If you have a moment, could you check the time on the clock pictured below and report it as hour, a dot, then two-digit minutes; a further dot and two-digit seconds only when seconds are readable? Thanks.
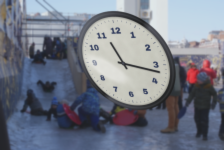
11.17
